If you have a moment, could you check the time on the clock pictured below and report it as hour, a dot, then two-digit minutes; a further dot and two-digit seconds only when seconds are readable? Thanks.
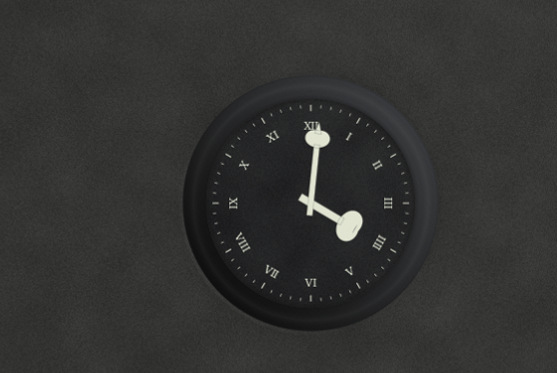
4.01
